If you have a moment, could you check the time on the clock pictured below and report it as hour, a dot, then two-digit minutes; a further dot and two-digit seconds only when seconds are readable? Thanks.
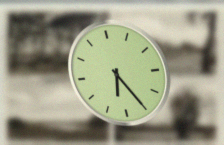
6.25
